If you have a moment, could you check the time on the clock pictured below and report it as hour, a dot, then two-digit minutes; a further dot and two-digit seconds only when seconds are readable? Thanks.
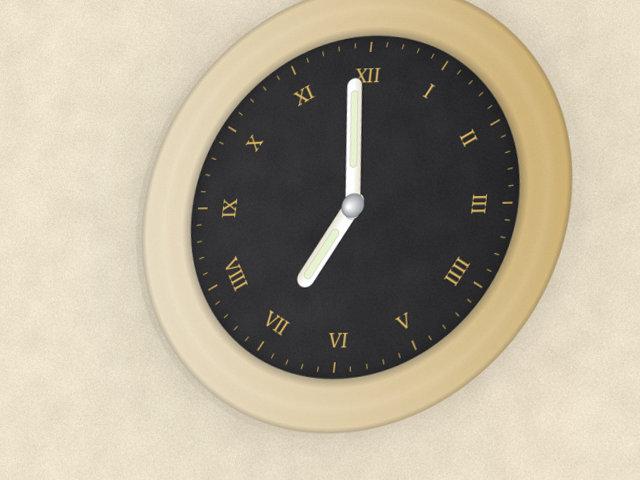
6.59
